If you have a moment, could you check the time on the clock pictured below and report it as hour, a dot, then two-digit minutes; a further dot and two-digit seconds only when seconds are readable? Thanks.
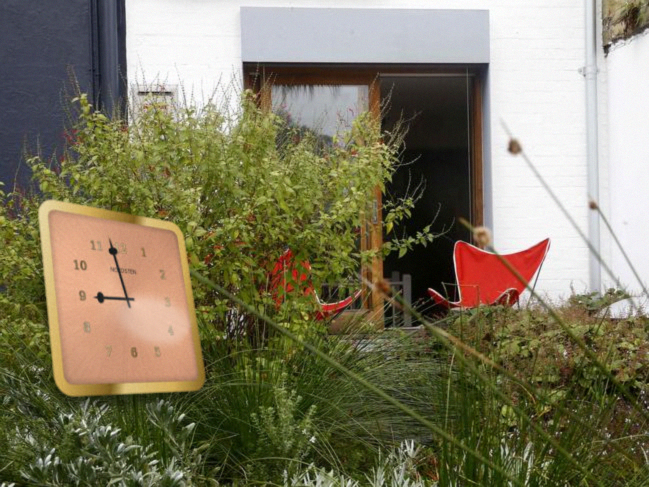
8.58
